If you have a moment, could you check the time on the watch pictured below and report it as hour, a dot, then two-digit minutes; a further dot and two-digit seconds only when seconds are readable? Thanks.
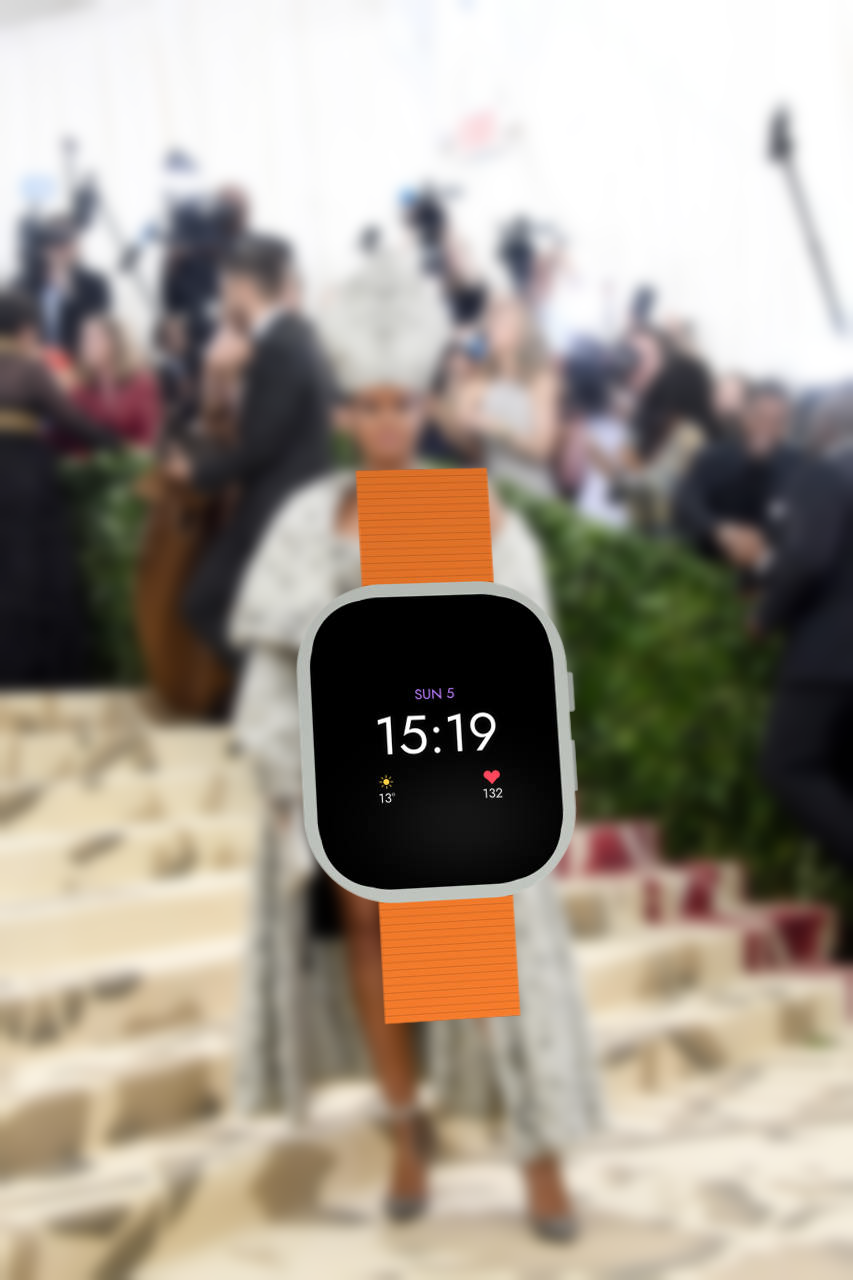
15.19
